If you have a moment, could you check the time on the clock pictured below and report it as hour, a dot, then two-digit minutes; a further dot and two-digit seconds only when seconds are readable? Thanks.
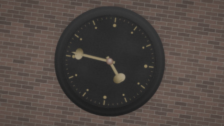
4.46
